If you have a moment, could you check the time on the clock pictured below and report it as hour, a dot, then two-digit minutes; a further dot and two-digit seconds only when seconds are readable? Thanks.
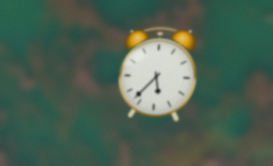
5.37
